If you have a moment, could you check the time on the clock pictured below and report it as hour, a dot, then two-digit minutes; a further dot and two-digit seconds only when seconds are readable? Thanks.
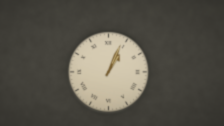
1.04
